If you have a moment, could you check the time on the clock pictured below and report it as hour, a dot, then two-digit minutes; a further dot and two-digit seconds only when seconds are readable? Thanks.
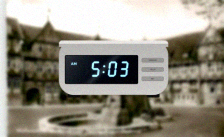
5.03
